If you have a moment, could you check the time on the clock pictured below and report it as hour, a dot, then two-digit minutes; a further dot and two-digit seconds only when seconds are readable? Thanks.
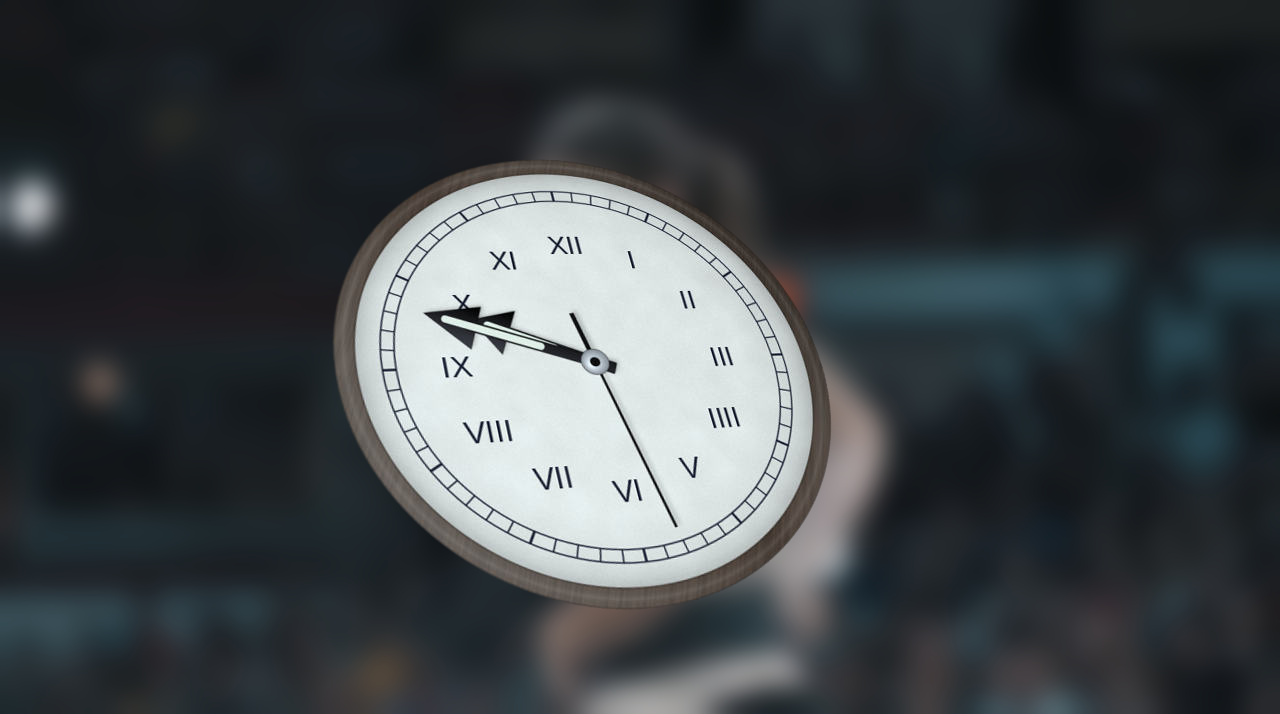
9.48.28
